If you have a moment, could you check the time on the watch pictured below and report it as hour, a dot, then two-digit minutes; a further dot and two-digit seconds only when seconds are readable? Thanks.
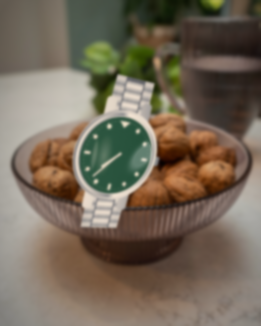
7.37
